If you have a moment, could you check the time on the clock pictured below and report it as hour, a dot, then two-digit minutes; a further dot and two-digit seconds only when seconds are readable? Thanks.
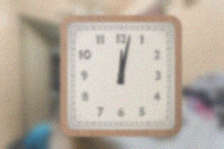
12.02
